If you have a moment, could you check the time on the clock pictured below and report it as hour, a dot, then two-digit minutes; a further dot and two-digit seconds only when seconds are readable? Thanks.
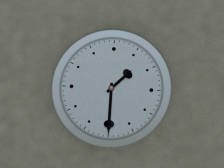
1.30
